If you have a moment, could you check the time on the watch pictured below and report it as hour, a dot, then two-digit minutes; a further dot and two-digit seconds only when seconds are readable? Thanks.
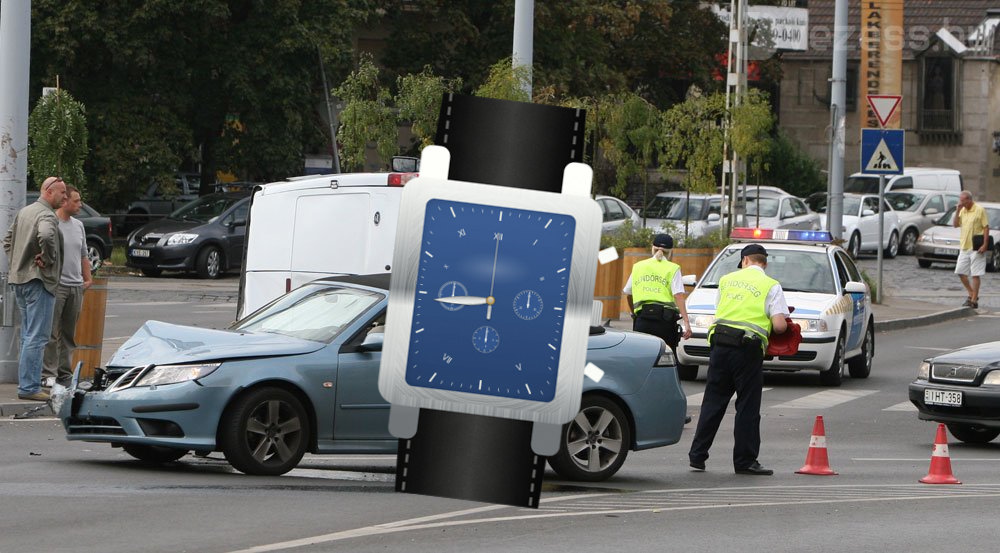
8.44
